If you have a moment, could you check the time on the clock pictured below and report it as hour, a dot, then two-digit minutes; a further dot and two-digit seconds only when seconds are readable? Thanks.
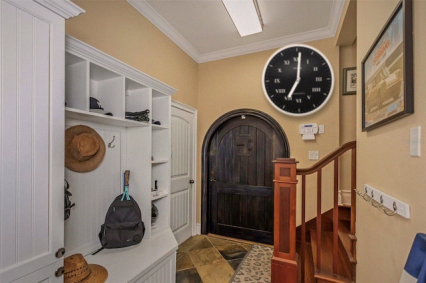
7.01
